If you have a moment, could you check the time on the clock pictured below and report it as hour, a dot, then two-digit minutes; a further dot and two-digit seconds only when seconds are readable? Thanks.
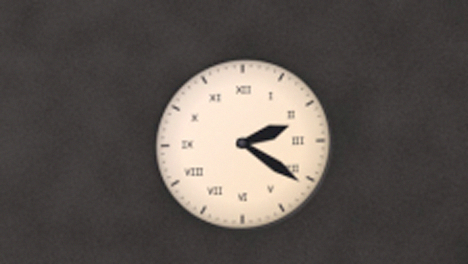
2.21
